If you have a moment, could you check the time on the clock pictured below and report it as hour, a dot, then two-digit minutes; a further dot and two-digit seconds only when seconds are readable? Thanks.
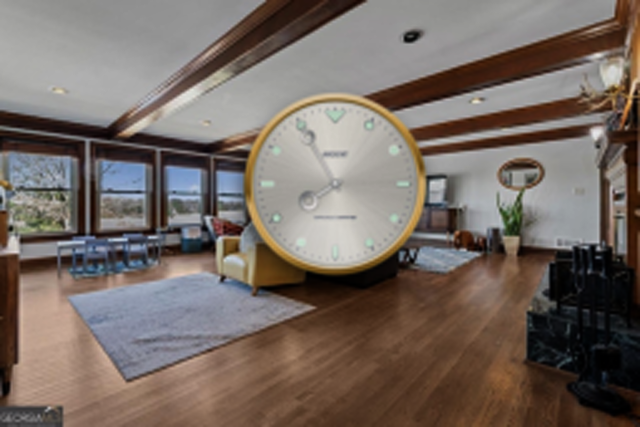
7.55
